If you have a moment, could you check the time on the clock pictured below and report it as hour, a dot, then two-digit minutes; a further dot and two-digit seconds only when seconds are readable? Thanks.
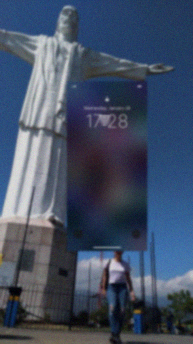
17.28
